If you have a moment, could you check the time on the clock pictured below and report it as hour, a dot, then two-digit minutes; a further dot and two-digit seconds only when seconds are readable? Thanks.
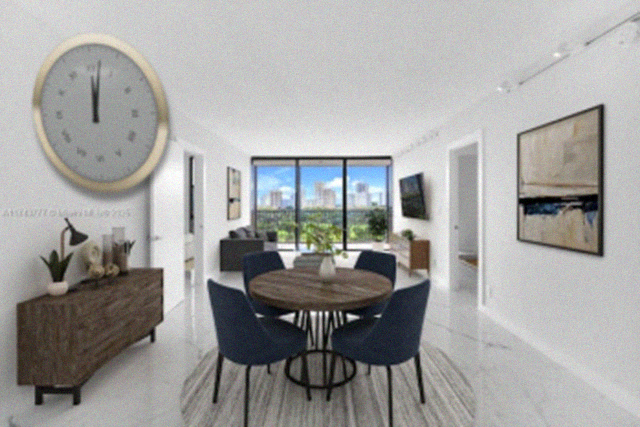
12.02
